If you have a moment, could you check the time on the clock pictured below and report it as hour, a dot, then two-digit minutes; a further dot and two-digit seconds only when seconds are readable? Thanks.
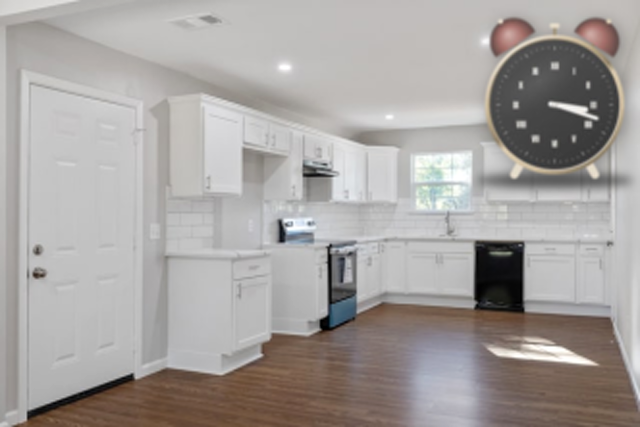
3.18
